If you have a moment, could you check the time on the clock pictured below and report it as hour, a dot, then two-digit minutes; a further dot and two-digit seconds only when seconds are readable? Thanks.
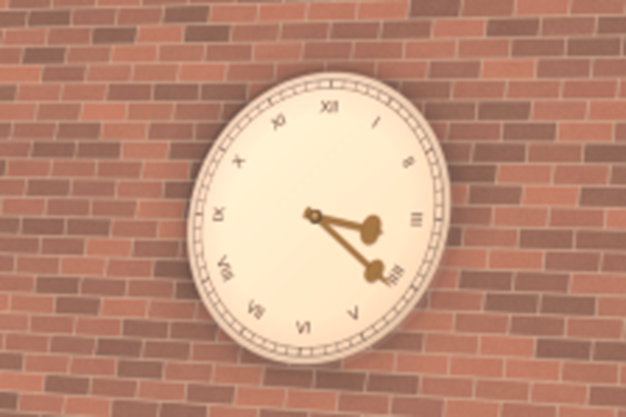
3.21
